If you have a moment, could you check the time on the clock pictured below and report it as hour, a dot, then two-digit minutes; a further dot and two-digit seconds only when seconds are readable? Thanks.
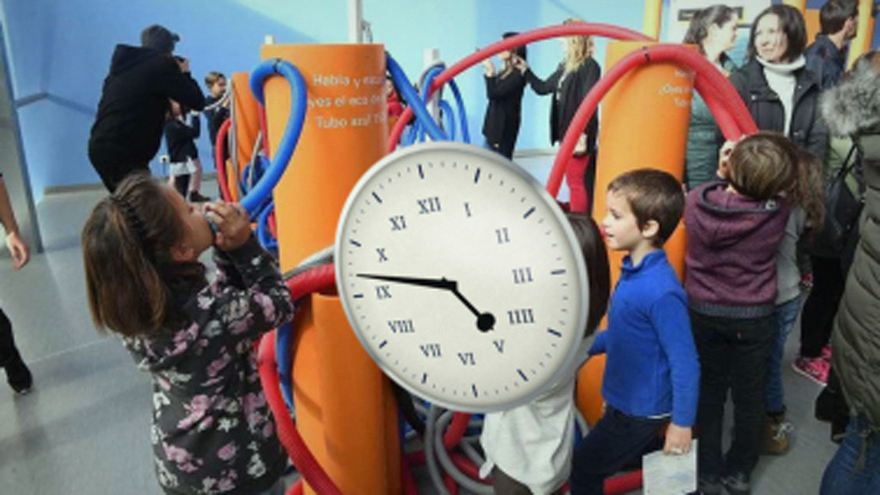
4.47
